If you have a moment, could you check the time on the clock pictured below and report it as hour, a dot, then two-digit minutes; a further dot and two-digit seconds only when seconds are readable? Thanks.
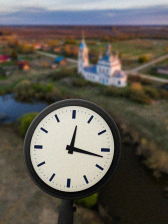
12.17
